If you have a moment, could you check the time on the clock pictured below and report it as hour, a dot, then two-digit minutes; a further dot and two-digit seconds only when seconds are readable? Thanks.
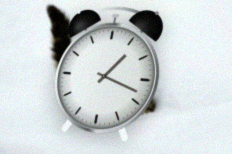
1.18
